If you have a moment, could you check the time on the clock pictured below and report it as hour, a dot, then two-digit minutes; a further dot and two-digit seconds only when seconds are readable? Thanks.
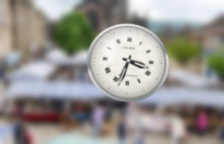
3.33
